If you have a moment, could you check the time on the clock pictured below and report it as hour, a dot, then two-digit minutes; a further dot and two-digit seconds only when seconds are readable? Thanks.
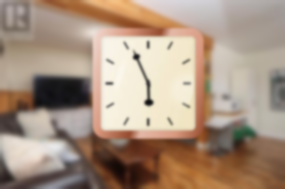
5.56
